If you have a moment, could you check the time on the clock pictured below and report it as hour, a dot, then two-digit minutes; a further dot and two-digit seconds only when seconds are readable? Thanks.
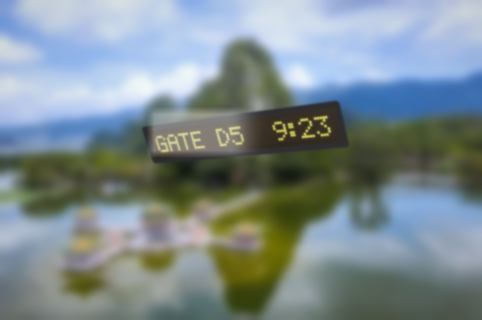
9.23
